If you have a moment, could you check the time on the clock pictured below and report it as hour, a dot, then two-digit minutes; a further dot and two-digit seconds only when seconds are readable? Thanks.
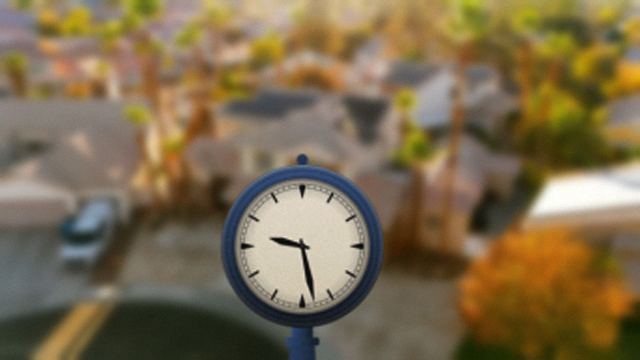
9.28
